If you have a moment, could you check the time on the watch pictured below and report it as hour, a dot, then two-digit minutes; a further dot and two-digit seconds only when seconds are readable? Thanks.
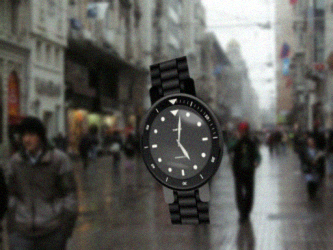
5.02
